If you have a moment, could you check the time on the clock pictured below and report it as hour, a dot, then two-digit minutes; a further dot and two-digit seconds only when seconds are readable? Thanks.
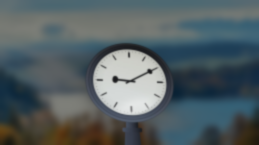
9.10
